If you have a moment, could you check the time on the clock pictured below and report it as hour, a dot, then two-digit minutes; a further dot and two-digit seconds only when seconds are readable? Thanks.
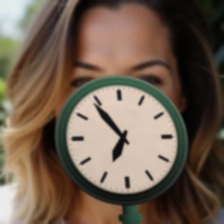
6.54
